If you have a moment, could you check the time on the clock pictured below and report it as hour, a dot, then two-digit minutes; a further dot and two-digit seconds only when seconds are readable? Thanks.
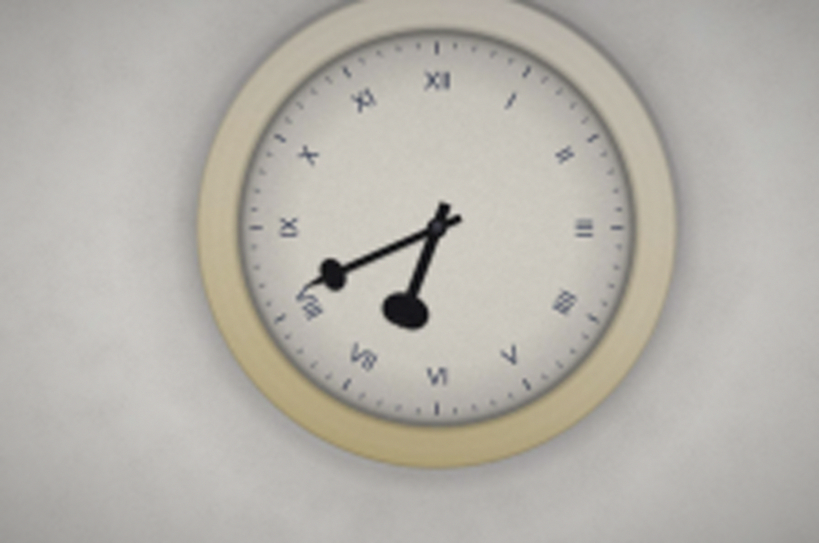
6.41
